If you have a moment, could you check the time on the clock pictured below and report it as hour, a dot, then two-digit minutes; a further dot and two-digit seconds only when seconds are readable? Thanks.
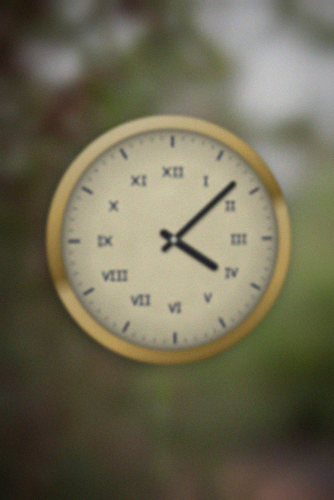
4.08
